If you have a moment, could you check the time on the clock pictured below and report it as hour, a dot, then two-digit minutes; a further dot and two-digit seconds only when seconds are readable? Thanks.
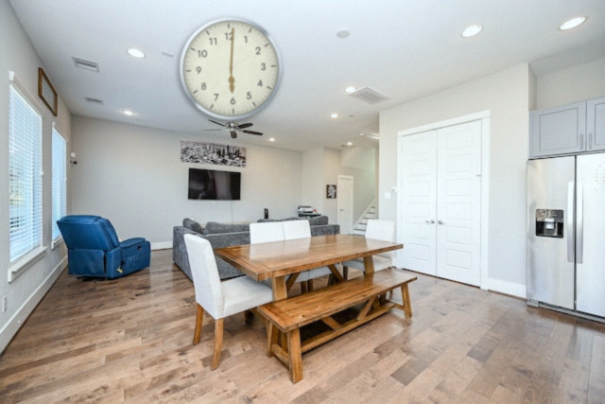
6.01
